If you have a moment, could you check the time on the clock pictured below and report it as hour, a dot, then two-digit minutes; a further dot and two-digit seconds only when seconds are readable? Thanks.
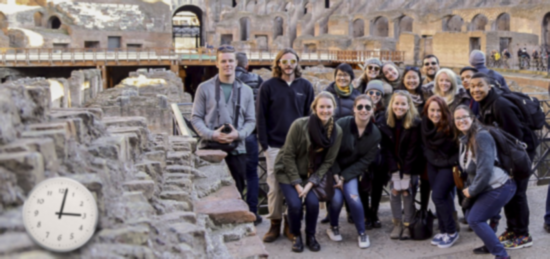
3.02
